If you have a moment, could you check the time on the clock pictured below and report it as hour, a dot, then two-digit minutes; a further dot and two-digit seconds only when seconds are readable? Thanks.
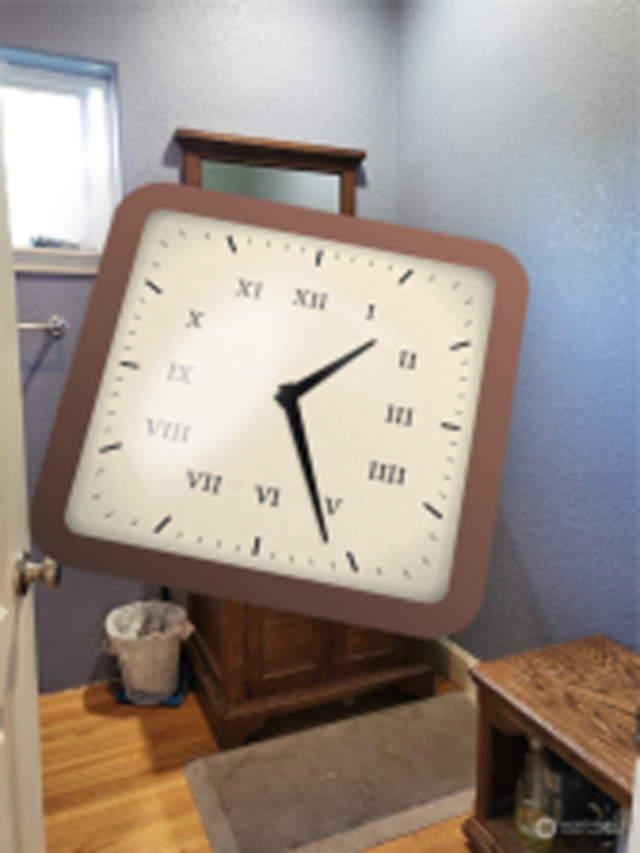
1.26
